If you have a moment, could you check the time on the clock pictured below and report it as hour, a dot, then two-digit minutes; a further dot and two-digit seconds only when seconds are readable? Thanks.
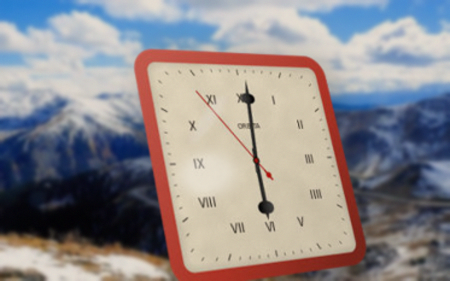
6.00.54
